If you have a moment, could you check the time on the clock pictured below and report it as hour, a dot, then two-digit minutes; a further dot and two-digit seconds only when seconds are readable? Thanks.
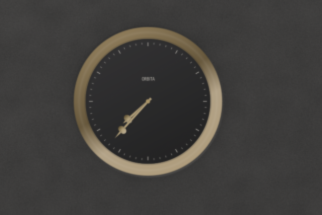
7.37
